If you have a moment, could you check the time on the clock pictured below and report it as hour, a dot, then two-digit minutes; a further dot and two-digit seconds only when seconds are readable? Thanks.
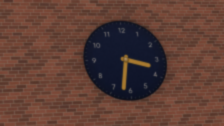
3.32
